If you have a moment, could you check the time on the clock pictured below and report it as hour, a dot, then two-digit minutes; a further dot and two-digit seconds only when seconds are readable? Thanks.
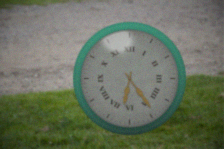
6.24
